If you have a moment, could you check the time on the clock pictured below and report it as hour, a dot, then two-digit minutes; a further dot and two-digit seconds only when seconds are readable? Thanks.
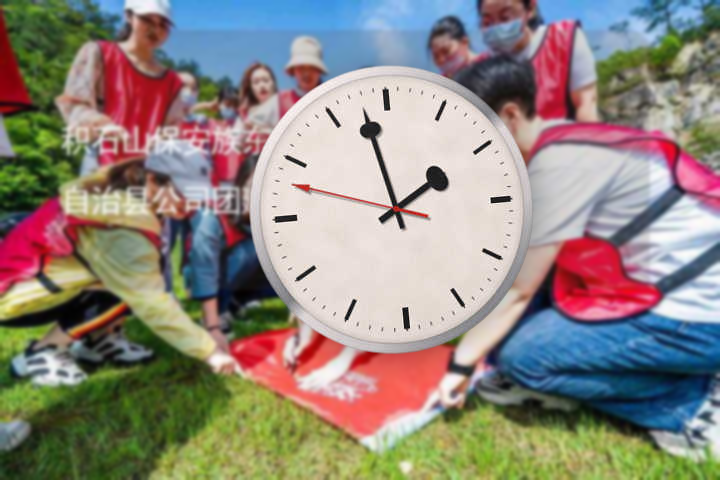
1.57.48
